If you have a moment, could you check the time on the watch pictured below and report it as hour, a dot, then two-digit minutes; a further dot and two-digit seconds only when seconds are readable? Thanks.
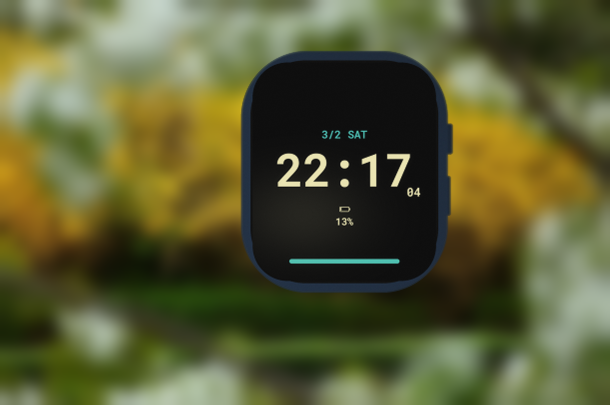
22.17.04
